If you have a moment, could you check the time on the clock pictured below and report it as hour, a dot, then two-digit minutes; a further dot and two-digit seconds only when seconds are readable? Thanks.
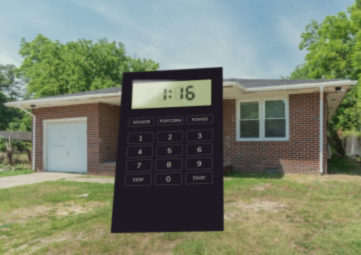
1.16
